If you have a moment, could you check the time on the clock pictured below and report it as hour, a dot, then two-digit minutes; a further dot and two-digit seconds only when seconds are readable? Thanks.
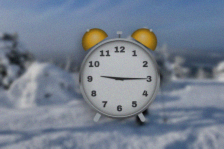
9.15
